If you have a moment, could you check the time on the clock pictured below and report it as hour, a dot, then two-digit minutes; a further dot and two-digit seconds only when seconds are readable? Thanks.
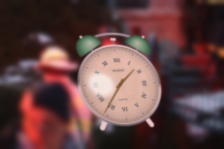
1.36
